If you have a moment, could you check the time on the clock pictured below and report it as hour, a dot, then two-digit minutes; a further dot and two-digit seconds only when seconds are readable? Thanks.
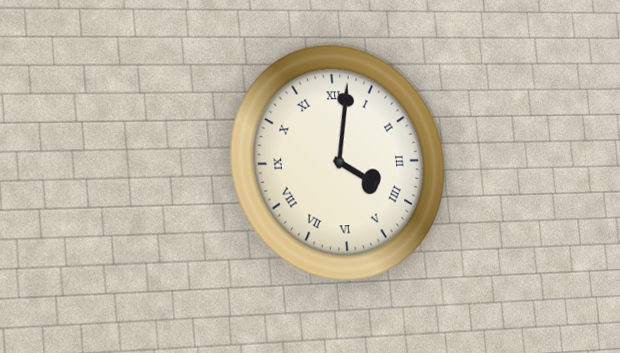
4.02
